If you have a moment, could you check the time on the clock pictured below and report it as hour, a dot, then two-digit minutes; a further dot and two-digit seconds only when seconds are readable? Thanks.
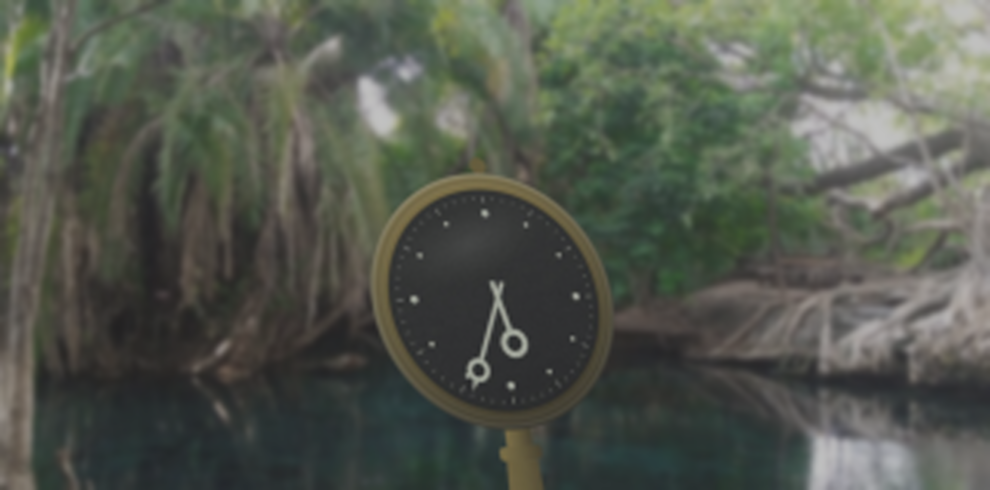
5.34
